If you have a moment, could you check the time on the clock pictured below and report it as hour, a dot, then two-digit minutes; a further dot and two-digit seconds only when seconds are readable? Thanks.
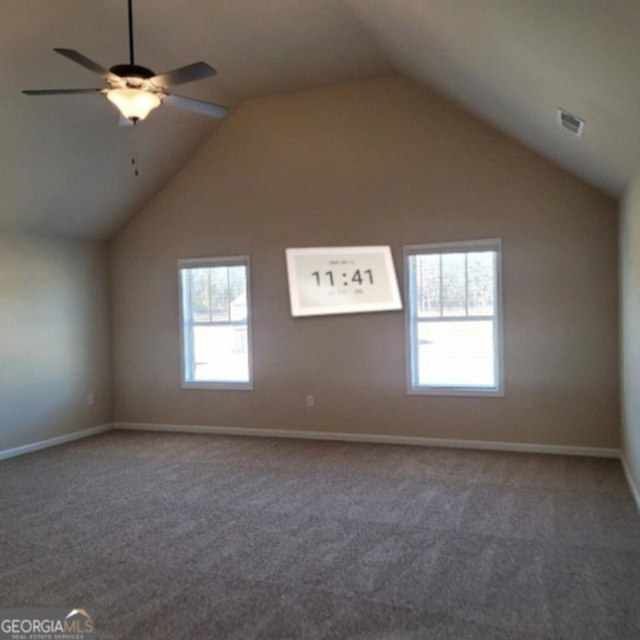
11.41
